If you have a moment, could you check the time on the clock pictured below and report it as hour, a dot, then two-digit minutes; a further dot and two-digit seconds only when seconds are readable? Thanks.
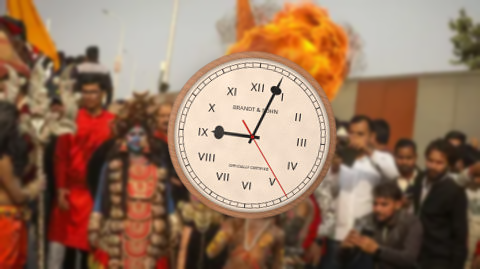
9.03.24
